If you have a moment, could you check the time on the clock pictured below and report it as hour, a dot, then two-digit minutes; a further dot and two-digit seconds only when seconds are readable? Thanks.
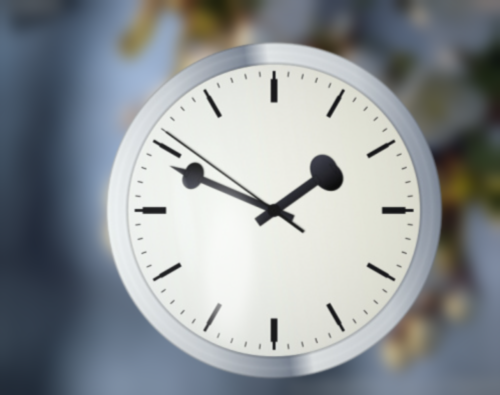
1.48.51
